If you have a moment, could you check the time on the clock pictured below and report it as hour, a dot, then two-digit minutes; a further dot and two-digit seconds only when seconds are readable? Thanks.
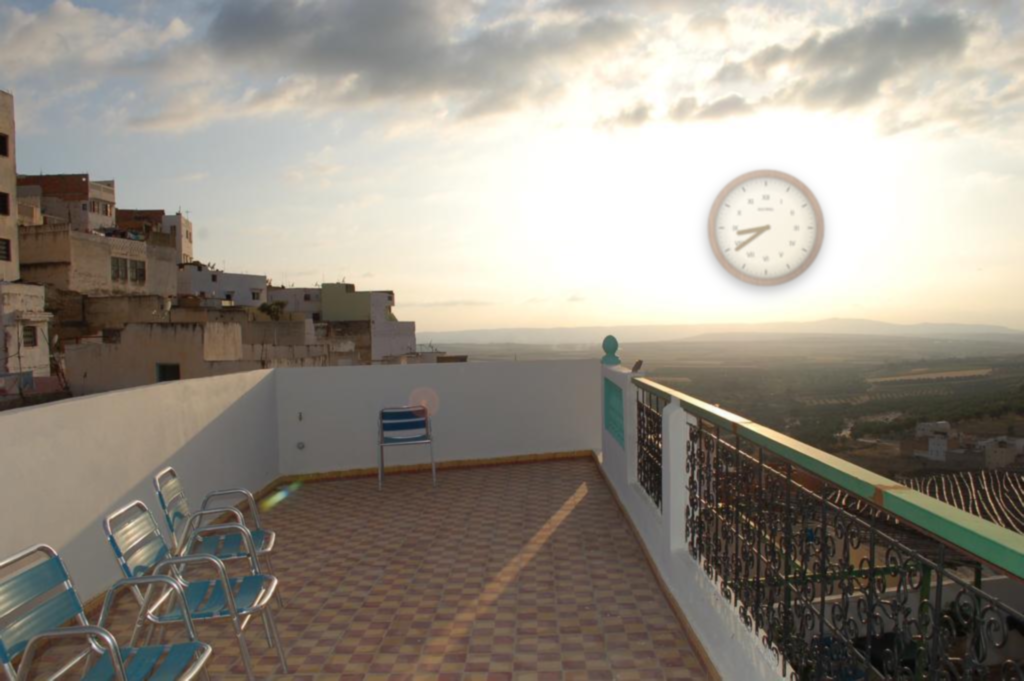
8.39
